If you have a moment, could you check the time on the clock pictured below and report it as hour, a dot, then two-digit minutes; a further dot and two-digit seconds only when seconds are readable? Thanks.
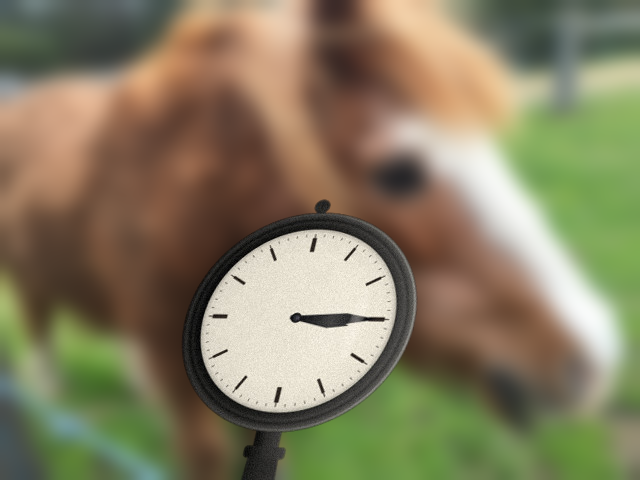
3.15
